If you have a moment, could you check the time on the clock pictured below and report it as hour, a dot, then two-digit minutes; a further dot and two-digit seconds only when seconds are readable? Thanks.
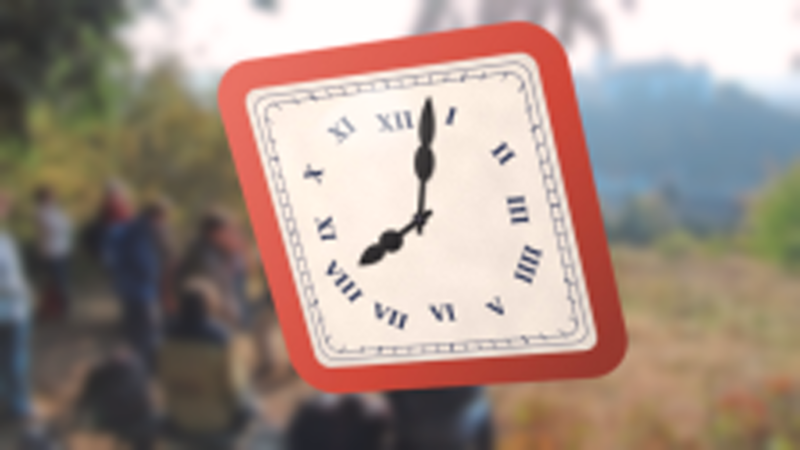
8.03
